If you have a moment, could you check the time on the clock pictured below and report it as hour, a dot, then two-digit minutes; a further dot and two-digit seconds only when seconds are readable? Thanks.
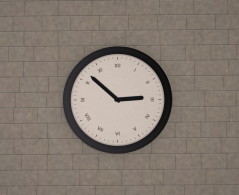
2.52
